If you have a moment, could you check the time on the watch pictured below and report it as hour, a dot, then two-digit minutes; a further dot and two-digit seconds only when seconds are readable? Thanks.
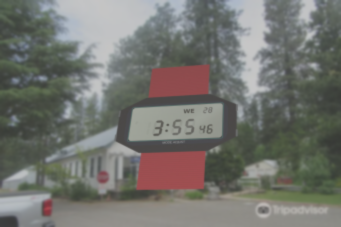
3.55.46
